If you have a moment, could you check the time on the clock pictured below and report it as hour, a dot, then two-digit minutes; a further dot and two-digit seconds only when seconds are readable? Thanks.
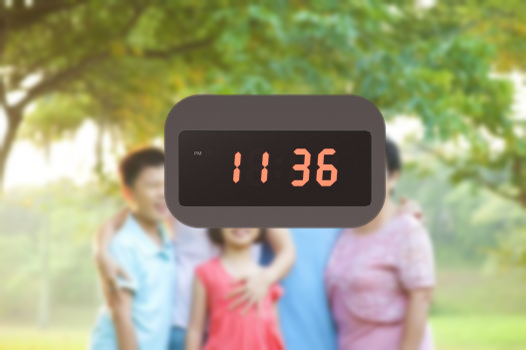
11.36
